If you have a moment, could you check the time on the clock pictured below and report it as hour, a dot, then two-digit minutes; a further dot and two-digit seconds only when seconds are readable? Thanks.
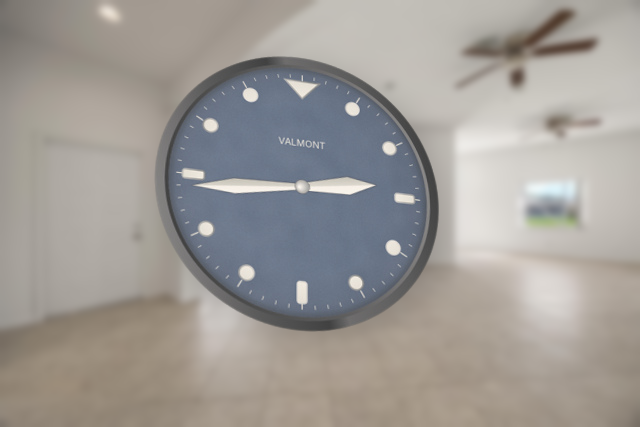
2.44
